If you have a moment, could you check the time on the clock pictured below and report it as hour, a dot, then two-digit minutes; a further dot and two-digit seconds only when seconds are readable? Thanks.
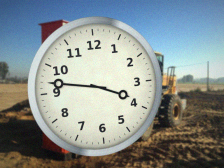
3.47
